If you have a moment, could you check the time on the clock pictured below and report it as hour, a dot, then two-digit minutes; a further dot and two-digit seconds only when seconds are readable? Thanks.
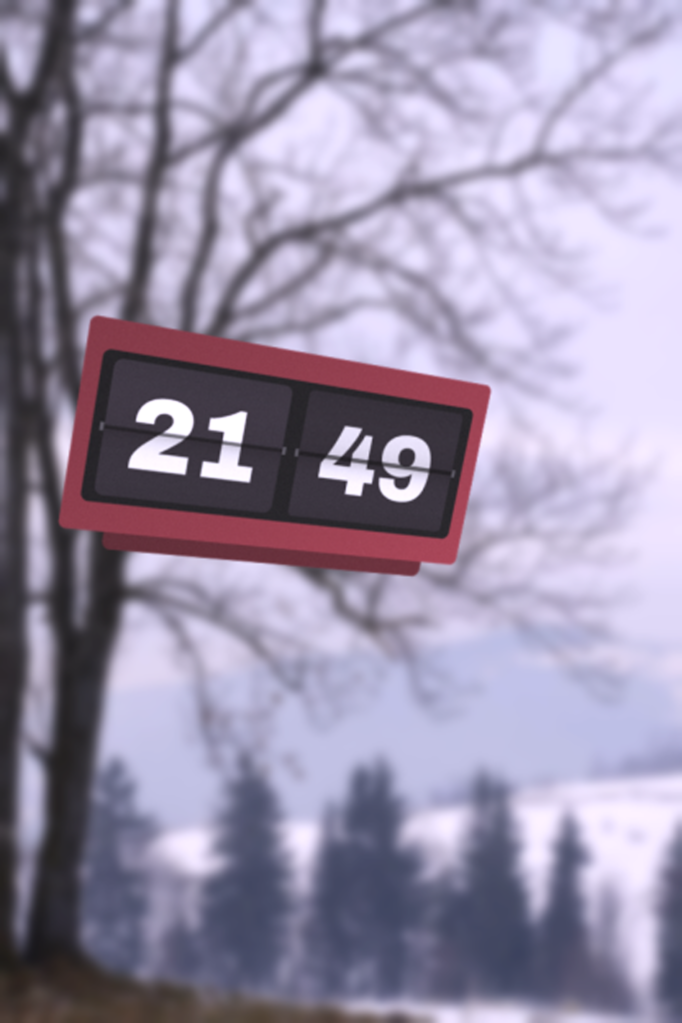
21.49
